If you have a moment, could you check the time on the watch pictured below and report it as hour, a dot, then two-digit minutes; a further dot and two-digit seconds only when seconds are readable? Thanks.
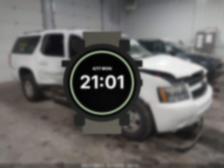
21.01
